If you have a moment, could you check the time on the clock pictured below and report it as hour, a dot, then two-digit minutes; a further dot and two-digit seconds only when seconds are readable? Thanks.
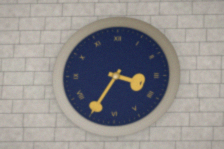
3.35
